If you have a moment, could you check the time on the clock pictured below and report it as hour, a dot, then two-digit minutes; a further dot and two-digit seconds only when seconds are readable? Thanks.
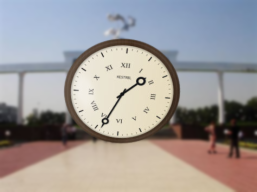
1.34
